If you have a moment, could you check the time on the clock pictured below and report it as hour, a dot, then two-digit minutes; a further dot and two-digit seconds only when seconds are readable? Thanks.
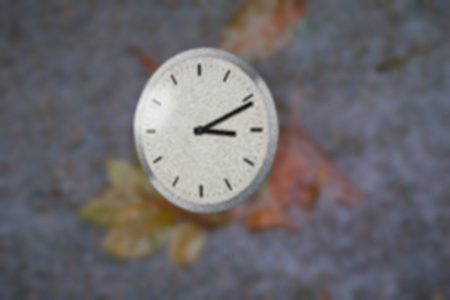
3.11
